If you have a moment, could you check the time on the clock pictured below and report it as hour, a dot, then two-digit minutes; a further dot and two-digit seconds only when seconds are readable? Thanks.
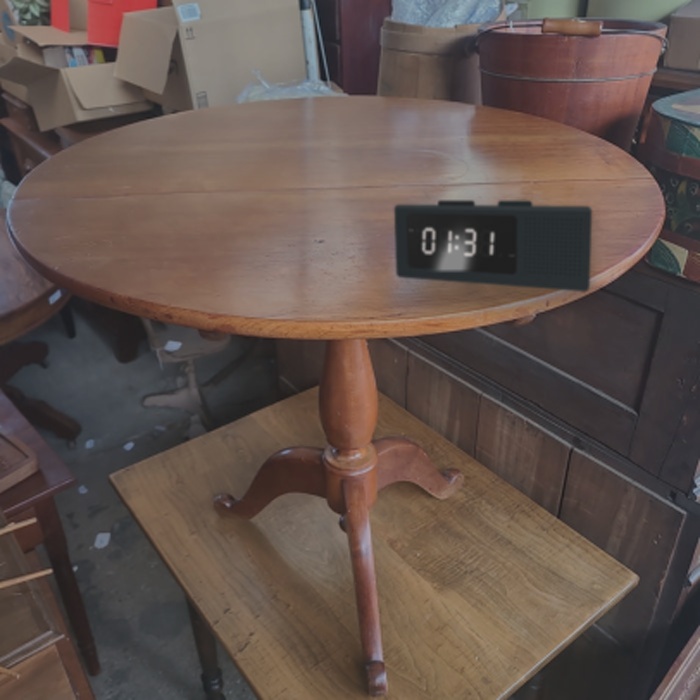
1.31
